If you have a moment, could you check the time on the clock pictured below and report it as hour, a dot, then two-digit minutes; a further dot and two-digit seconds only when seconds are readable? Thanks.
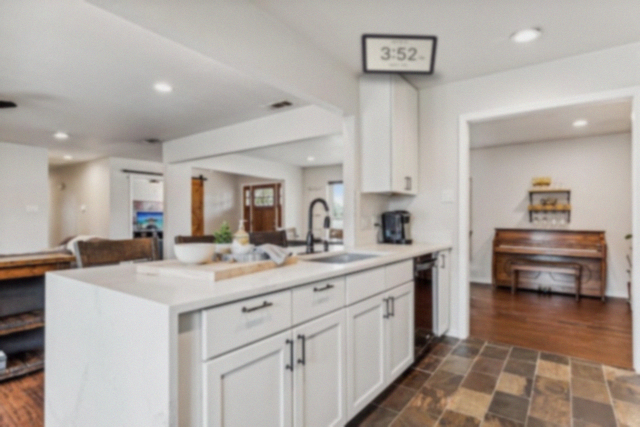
3.52
